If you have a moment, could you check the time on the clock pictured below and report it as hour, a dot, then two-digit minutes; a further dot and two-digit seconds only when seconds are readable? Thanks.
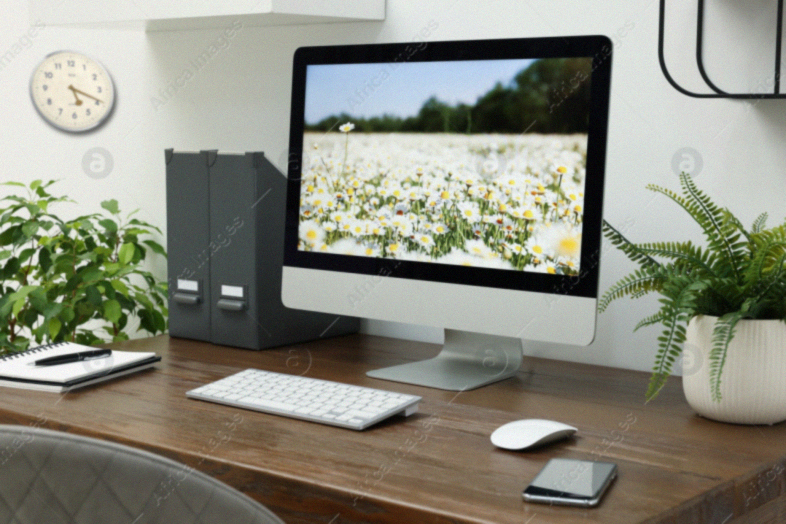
5.19
